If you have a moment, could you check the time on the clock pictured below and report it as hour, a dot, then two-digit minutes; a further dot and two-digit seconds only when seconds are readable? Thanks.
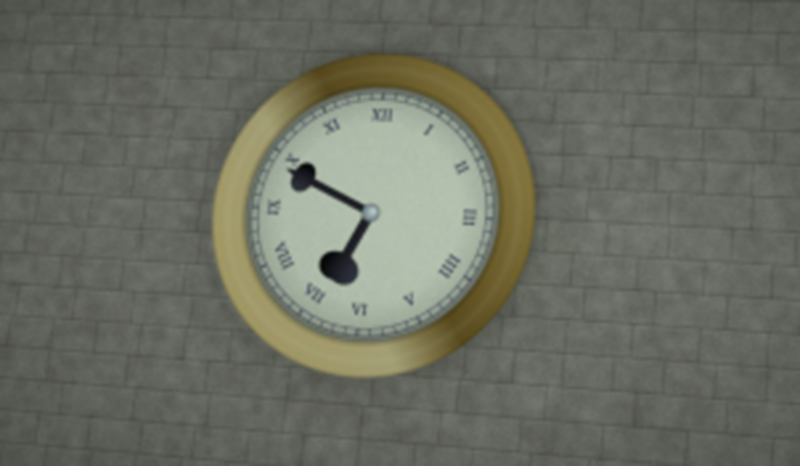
6.49
